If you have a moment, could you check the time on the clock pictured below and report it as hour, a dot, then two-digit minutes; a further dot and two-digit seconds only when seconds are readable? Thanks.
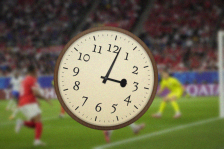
3.02
